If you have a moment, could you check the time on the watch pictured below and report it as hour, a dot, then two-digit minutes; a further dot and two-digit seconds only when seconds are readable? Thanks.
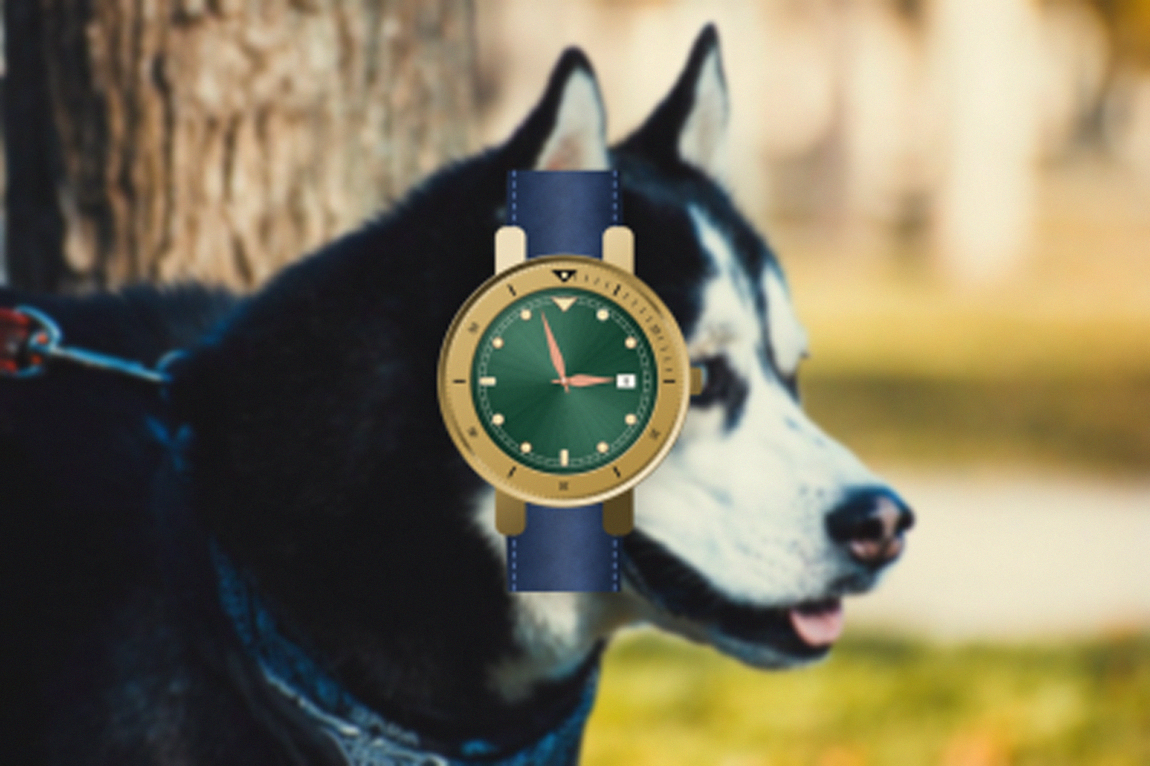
2.57
